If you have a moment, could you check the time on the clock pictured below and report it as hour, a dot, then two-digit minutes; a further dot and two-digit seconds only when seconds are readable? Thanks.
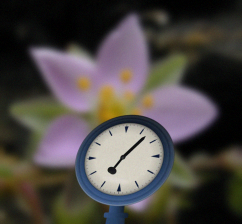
7.07
